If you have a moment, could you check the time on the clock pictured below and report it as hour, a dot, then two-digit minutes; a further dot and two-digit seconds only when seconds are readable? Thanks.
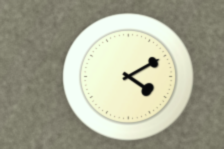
4.10
